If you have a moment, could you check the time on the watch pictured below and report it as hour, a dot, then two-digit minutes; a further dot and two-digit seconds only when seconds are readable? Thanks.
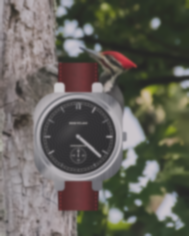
4.22
